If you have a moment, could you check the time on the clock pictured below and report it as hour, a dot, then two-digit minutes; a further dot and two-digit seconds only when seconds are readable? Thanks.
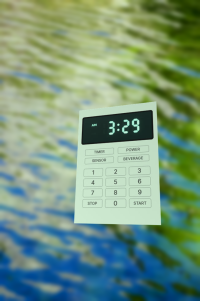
3.29
